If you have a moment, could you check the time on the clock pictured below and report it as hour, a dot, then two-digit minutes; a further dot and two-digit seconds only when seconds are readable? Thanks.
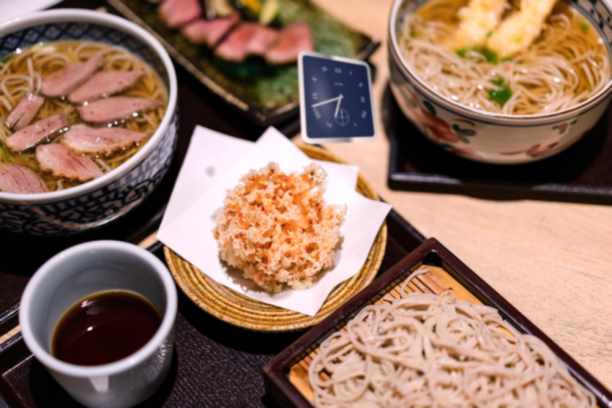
6.42
